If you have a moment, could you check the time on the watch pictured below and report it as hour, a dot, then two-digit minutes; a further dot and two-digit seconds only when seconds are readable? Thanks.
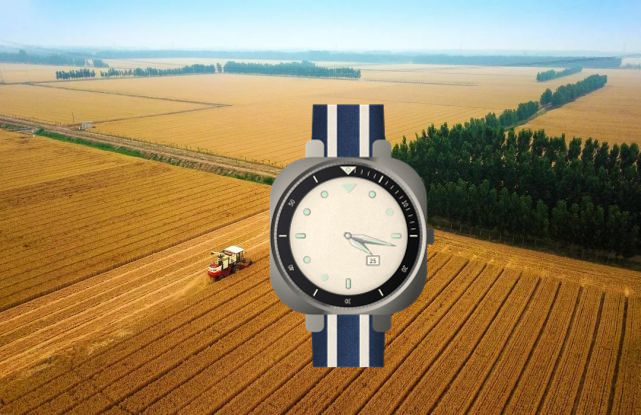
4.17
